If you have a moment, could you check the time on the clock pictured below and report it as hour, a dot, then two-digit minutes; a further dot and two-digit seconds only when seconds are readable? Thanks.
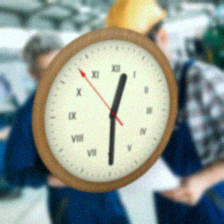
12.29.53
